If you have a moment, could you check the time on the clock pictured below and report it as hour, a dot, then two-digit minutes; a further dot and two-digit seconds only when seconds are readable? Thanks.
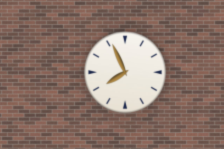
7.56
